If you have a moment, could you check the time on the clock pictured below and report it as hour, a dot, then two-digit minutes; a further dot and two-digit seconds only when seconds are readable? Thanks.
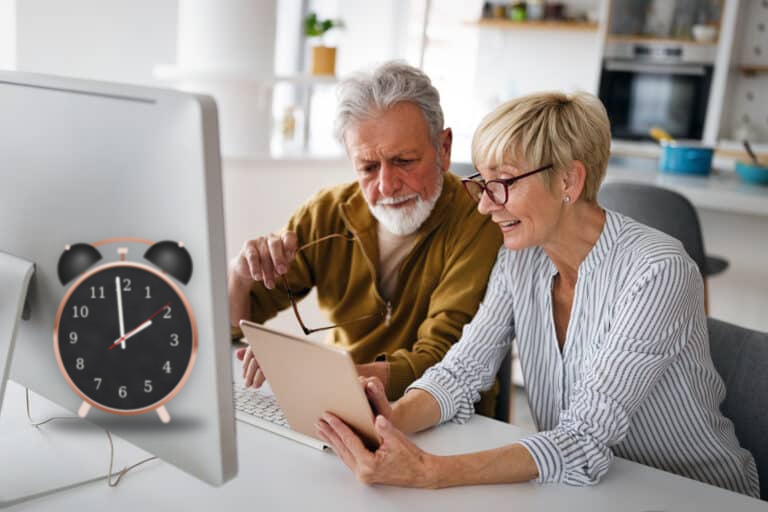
1.59.09
